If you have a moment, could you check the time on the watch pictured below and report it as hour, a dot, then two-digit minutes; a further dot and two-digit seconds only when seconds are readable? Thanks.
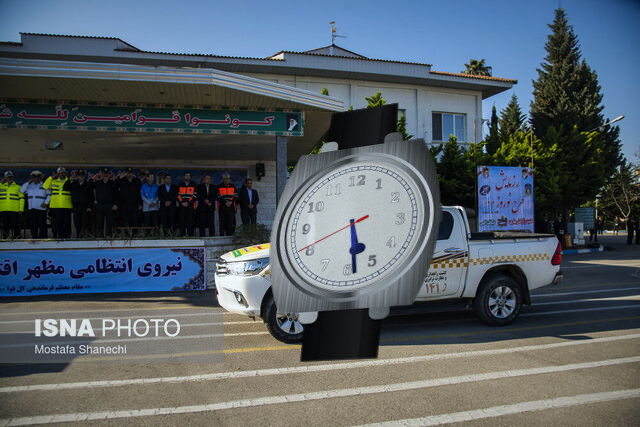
5.28.41
